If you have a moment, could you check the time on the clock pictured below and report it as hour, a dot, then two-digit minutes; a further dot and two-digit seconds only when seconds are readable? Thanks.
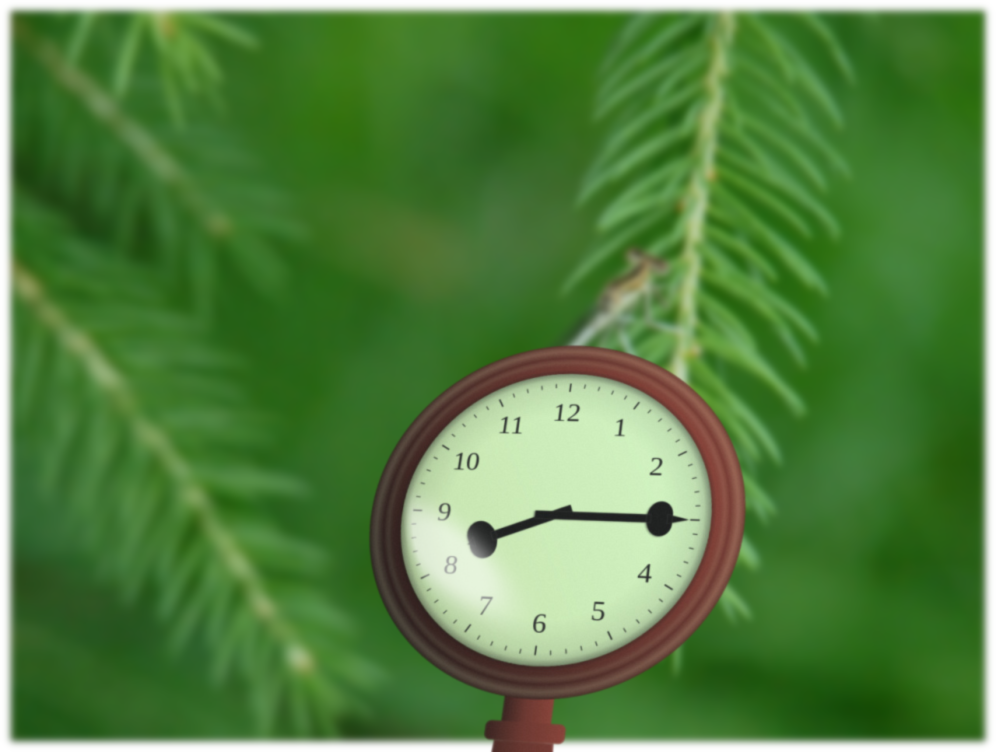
8.15
